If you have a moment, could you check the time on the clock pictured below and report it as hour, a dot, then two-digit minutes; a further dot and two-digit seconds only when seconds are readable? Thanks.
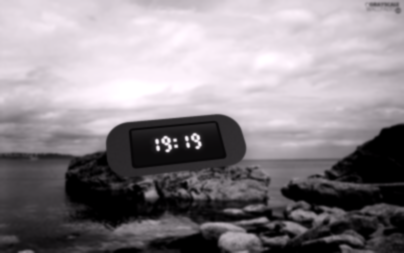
19.19
